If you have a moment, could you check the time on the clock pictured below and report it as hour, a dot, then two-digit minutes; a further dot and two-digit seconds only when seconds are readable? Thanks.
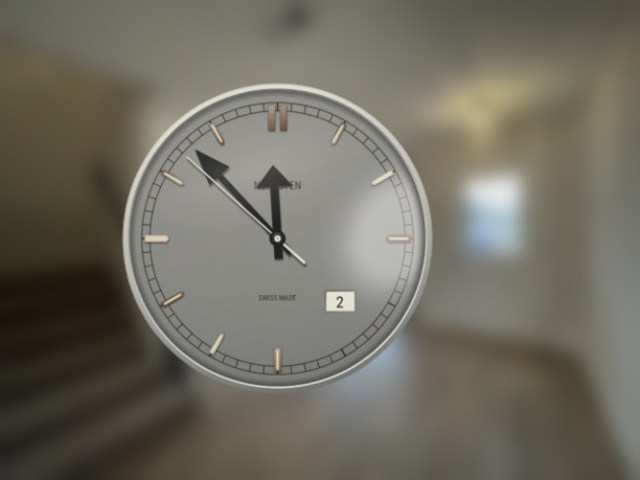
11.52.52
